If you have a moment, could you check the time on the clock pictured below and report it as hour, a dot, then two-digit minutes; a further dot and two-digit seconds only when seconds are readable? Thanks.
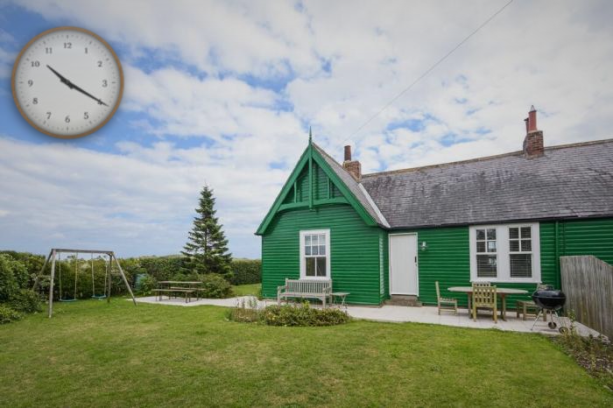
10.20
